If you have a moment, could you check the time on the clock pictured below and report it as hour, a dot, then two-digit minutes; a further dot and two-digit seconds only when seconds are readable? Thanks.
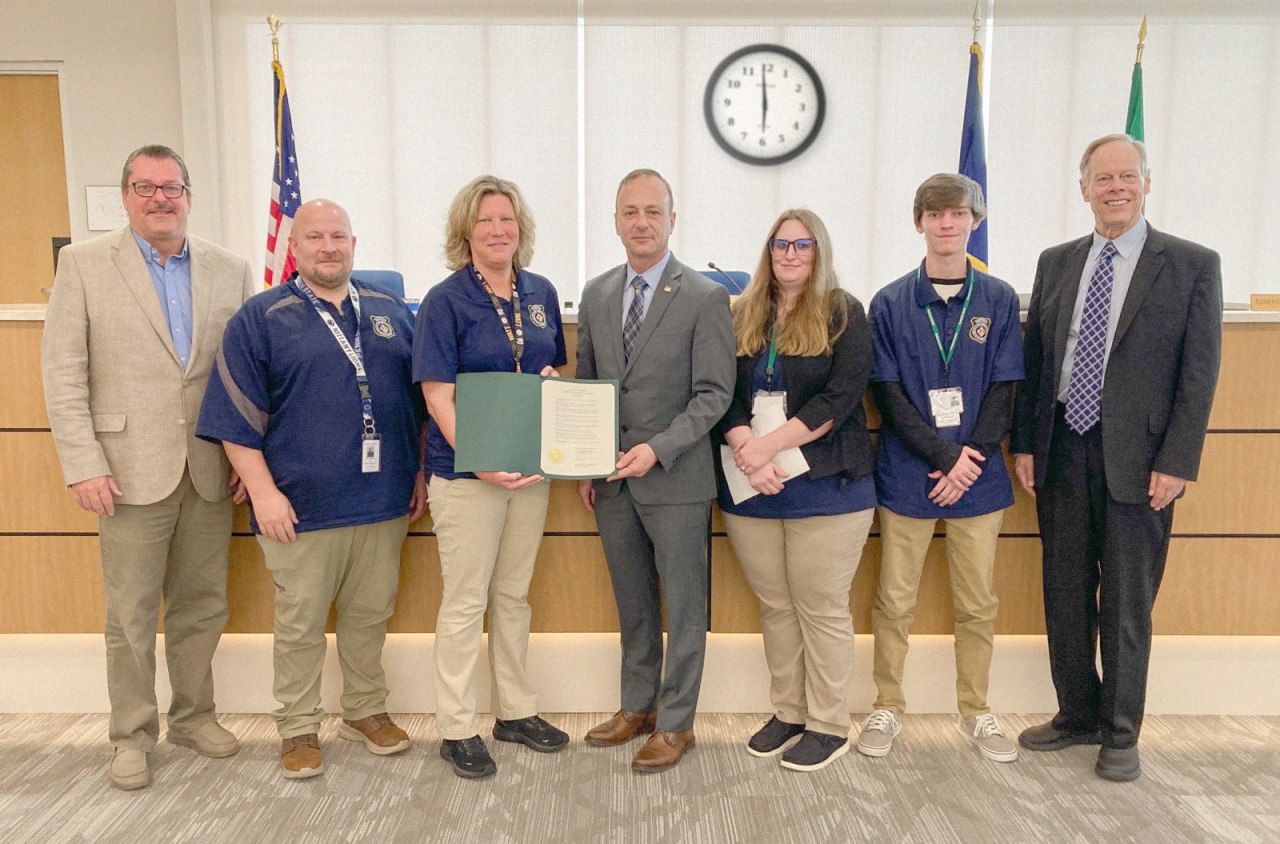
5.59
